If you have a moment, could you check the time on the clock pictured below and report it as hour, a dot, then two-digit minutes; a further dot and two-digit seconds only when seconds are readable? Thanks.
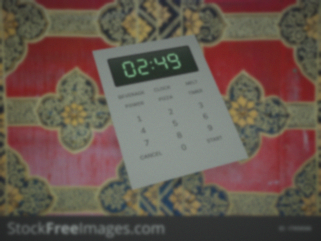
2.49
